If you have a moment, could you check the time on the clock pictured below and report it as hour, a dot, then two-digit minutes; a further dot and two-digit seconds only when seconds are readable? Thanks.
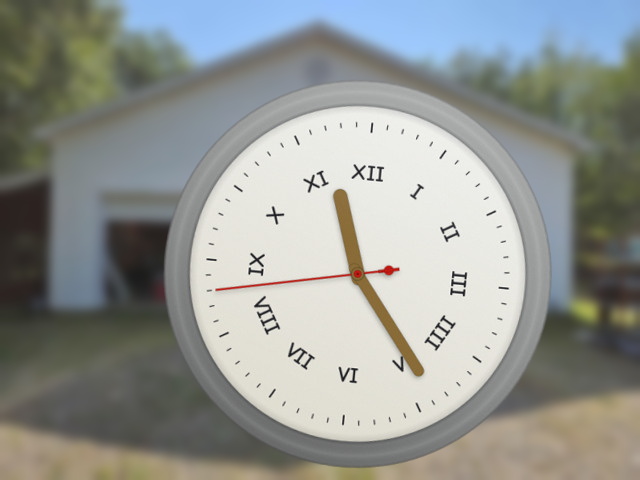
11.23.43
